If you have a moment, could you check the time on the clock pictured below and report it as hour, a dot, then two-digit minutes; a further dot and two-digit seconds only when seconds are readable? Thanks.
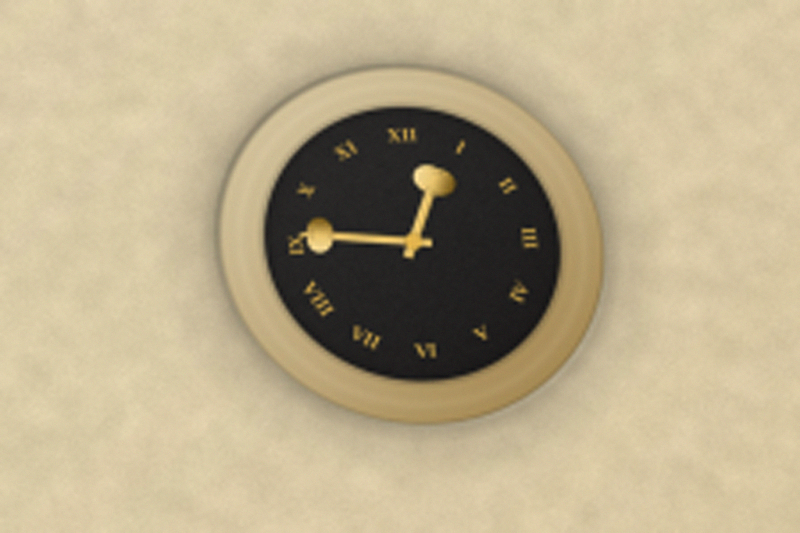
12.46
